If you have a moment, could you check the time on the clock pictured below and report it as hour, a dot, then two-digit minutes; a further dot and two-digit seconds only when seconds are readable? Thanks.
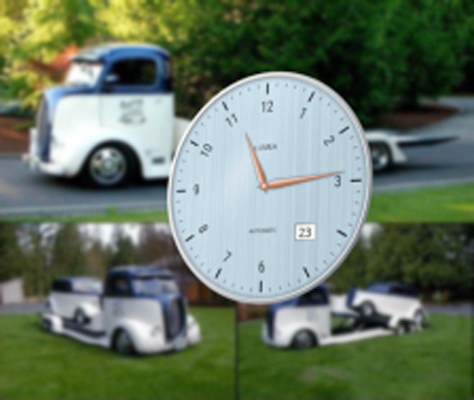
11.14
